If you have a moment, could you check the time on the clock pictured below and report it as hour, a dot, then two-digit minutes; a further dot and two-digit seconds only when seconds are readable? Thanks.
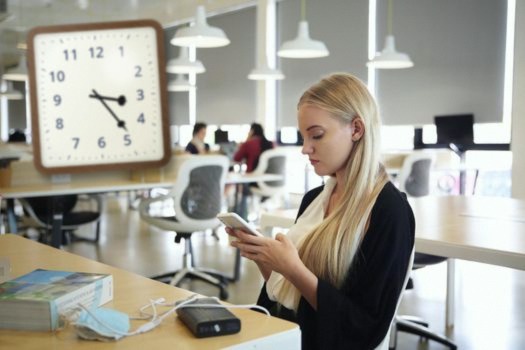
3.24
